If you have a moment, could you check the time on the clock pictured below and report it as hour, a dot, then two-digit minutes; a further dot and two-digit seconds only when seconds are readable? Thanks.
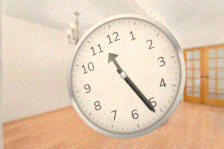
11.26
